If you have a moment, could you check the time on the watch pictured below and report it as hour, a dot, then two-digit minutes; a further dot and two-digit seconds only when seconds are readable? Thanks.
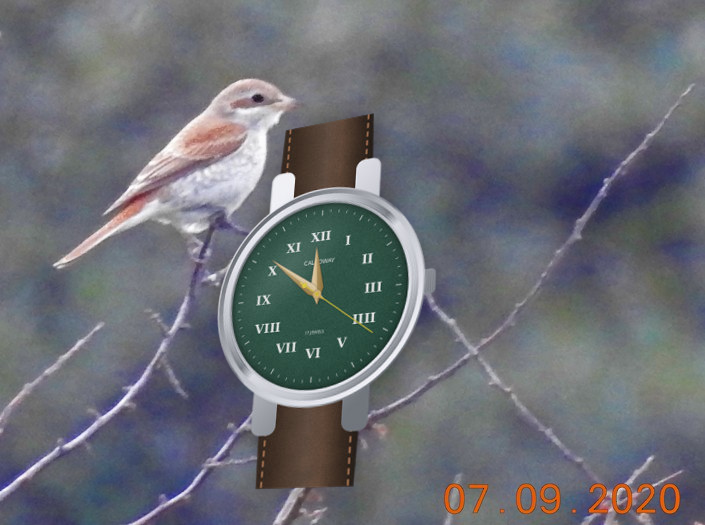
11.51.21
